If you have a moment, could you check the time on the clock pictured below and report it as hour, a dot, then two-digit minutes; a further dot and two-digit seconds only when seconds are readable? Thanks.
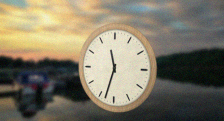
11.33
